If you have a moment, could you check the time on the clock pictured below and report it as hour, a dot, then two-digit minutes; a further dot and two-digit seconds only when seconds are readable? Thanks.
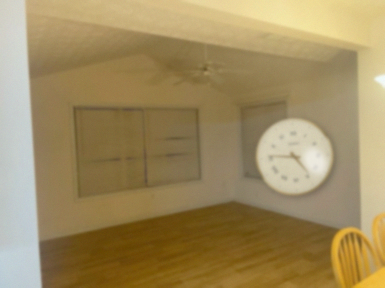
4.46
